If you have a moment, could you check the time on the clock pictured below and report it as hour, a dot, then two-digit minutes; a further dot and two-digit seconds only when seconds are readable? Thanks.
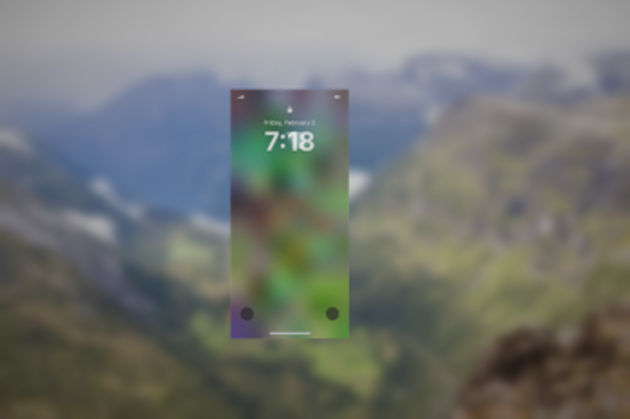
7.18
